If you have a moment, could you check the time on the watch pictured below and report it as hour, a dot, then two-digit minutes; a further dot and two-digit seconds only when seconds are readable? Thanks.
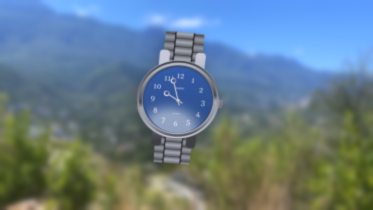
9.57
